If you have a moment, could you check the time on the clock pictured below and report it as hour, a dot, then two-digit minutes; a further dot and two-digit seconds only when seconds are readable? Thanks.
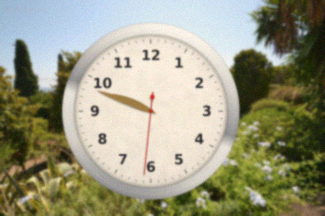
9.48.31
